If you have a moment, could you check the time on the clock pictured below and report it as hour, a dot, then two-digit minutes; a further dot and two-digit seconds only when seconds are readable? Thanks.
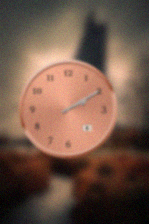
2.10
